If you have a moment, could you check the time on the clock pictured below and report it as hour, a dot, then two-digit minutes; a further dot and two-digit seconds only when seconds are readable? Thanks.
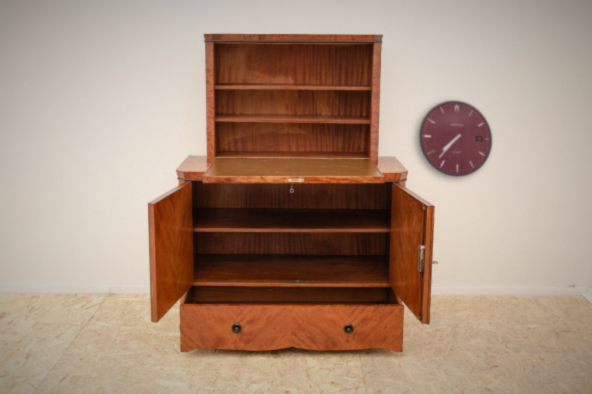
7.37
